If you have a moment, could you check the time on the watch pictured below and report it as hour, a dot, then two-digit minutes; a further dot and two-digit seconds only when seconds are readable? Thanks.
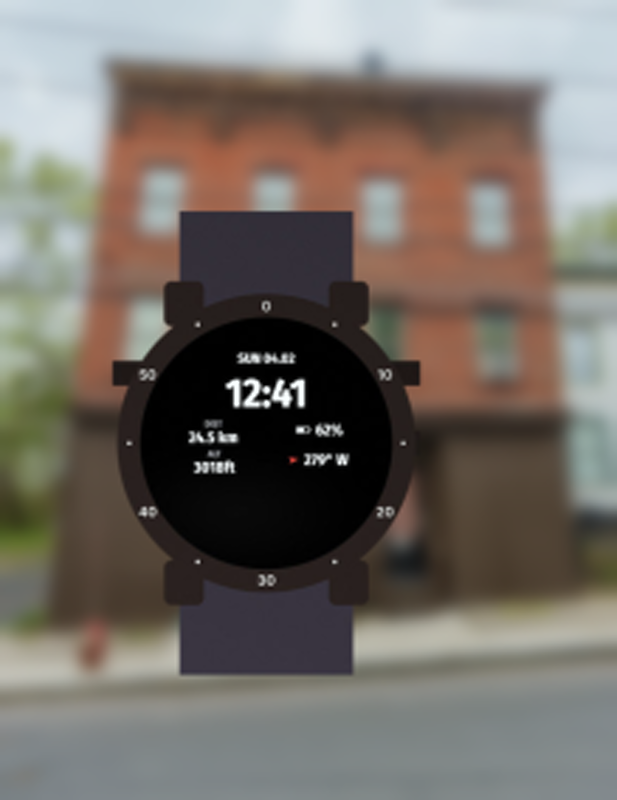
12.41
